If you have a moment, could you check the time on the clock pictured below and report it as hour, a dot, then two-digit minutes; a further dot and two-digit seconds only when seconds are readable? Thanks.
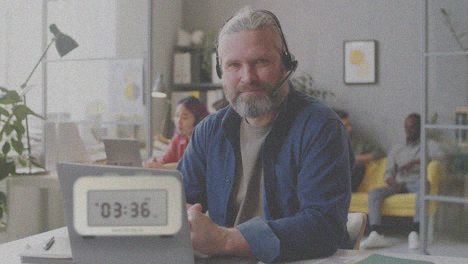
3.36
